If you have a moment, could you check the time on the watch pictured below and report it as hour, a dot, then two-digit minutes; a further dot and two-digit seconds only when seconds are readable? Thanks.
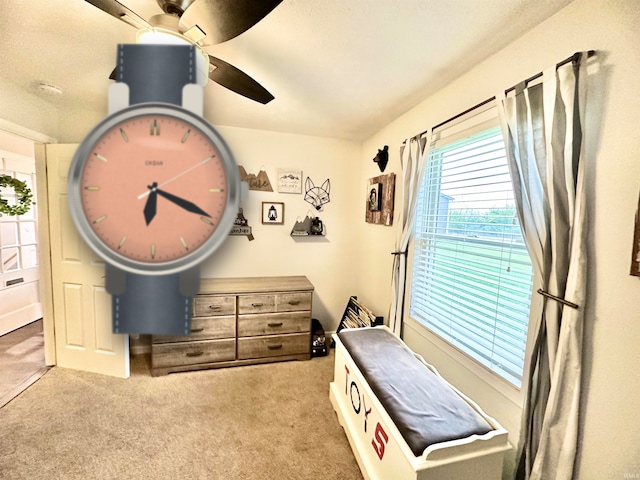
6.19.10
